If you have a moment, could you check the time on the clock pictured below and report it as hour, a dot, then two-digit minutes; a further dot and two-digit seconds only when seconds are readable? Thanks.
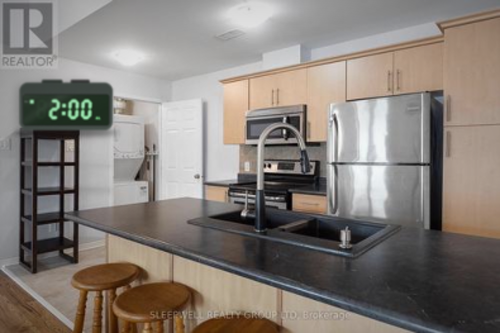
2.00
